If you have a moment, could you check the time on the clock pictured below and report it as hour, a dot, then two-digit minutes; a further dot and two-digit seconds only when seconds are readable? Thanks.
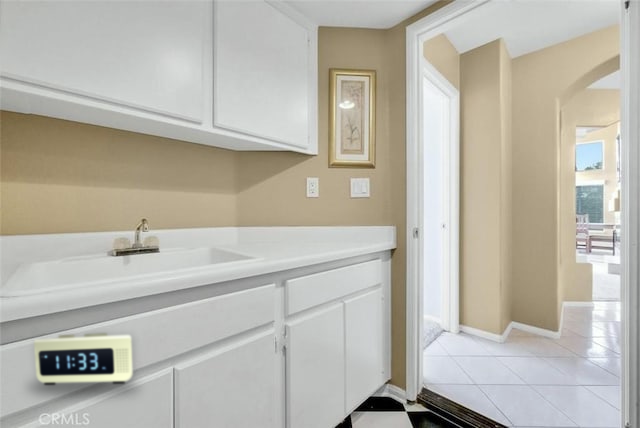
11.33
